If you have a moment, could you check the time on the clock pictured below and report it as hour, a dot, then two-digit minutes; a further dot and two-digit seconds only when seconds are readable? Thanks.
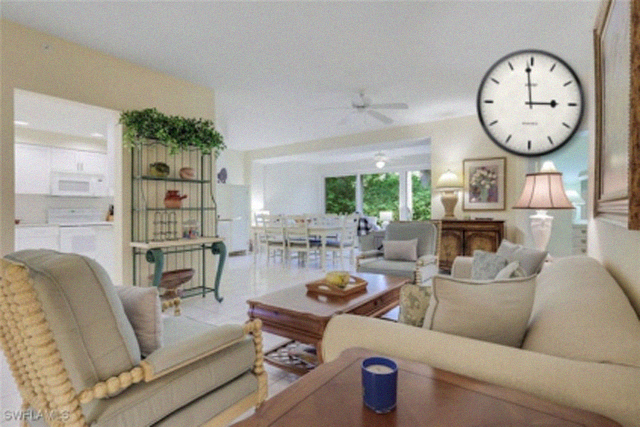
2.59
